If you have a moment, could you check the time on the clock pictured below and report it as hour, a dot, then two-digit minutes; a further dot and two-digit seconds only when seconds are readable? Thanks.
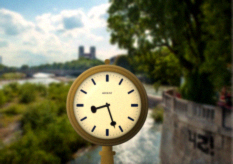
8.27
